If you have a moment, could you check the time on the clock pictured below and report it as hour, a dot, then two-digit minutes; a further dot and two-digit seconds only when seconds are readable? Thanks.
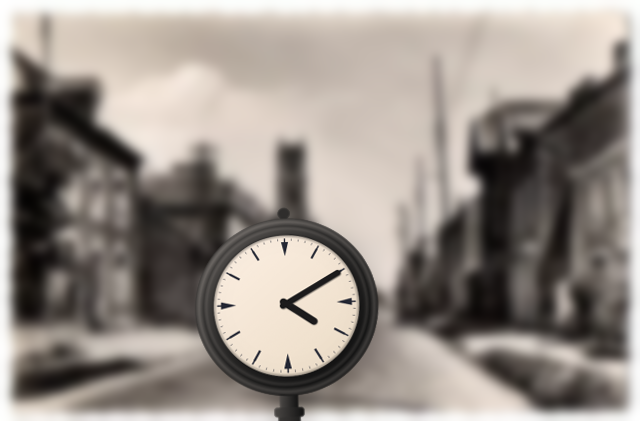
4.10
